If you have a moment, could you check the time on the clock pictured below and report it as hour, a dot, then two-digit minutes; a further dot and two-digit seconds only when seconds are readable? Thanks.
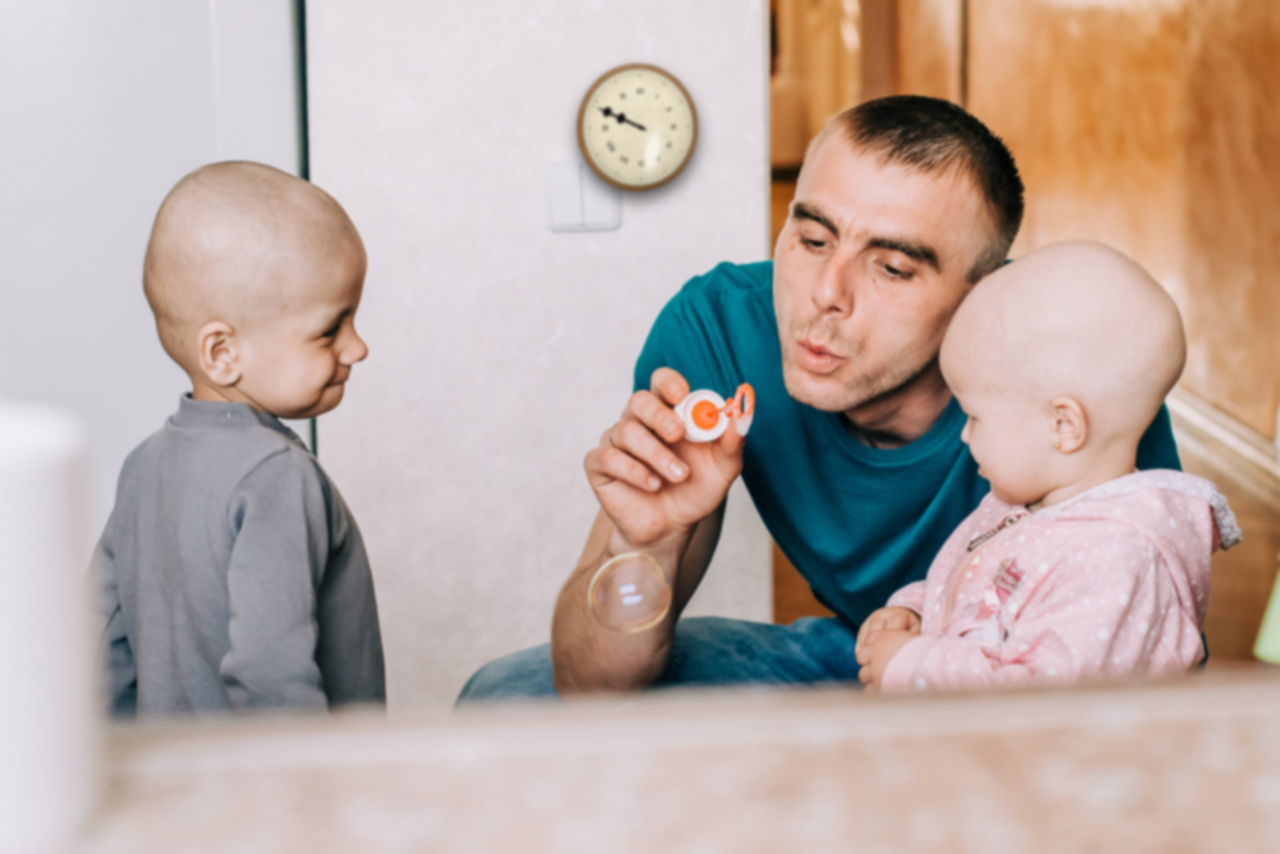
9.49
